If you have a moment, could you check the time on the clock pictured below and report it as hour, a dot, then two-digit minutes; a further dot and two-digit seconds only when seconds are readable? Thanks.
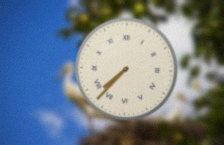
7.37
